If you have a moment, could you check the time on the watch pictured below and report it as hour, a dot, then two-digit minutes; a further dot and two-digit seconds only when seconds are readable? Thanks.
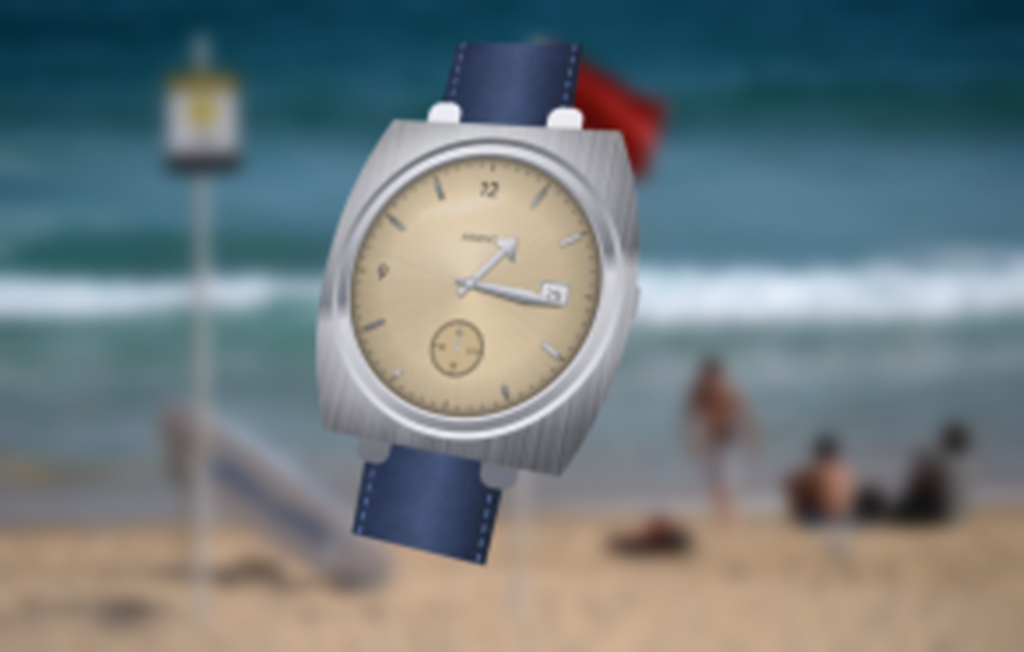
1.16
